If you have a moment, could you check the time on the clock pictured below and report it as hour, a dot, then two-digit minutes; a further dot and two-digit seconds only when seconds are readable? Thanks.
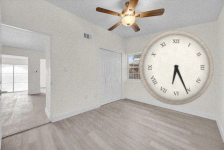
6.26
